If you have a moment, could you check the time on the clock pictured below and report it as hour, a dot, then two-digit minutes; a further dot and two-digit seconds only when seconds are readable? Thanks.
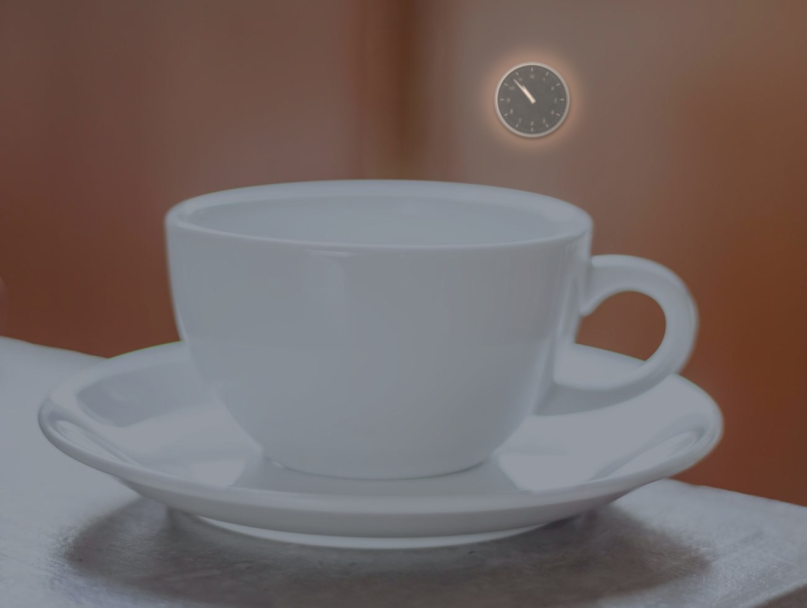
10.53
